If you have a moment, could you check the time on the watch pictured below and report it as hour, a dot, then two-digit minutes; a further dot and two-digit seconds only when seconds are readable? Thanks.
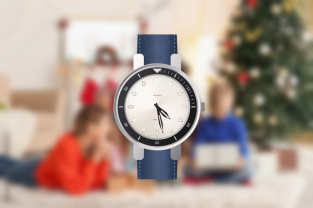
4.28
